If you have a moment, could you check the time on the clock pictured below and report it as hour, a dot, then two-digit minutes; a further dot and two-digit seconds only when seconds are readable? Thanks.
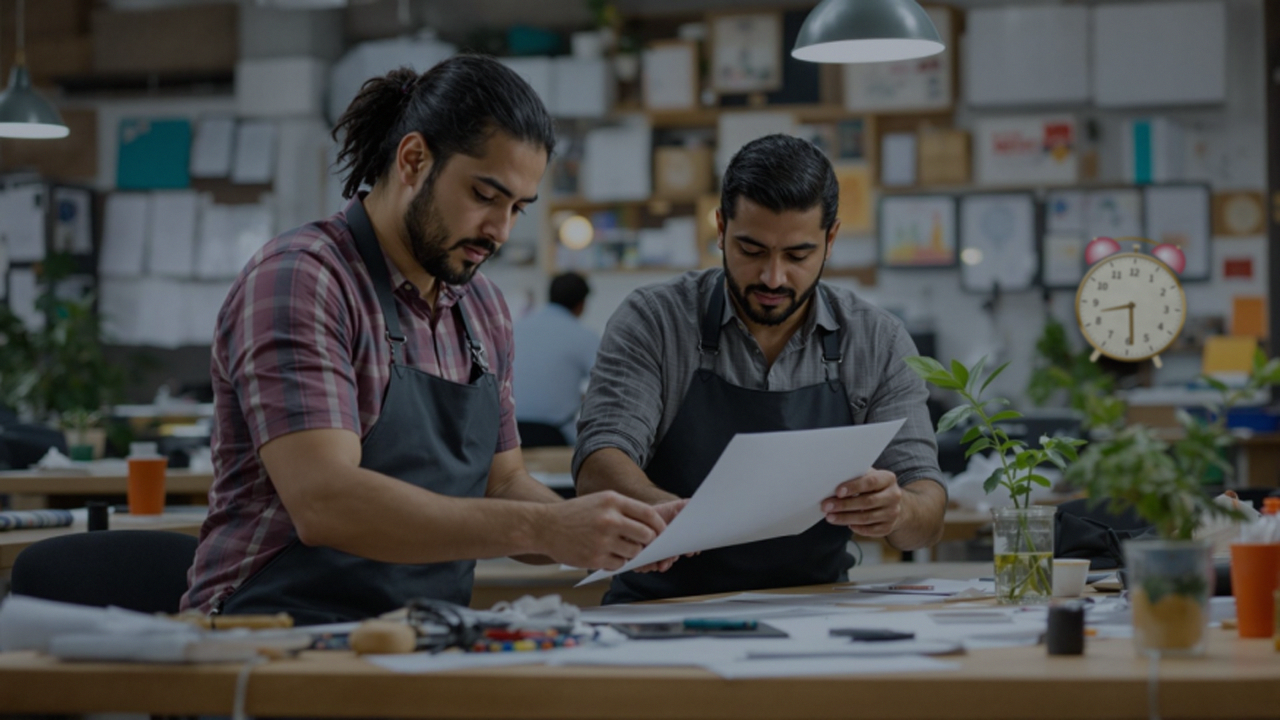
8.29
